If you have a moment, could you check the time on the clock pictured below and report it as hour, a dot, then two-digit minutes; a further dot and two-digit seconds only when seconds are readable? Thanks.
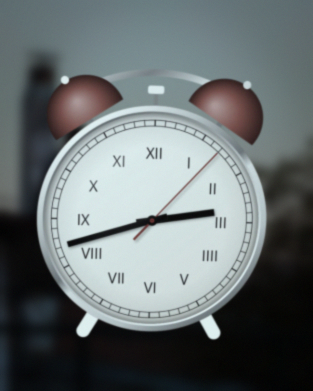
2.42.07
